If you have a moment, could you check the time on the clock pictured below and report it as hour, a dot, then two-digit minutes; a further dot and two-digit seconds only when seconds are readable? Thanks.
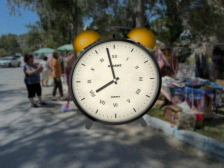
7.58
